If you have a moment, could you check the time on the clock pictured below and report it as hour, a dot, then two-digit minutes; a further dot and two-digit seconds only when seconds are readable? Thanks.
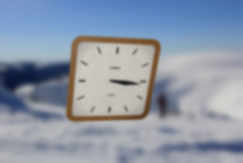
3.16
